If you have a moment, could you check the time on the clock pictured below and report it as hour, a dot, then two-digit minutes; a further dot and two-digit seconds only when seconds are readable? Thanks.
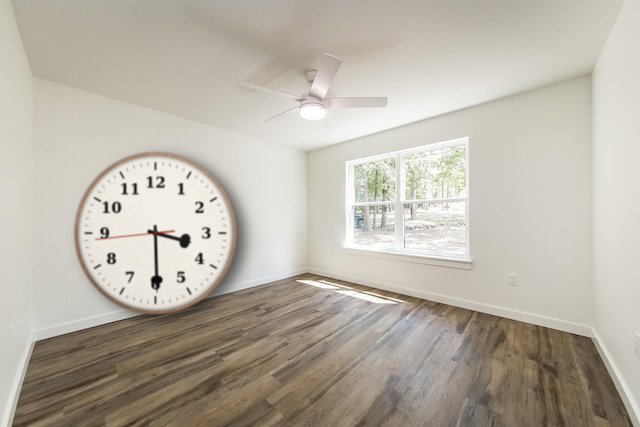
3.29.44
